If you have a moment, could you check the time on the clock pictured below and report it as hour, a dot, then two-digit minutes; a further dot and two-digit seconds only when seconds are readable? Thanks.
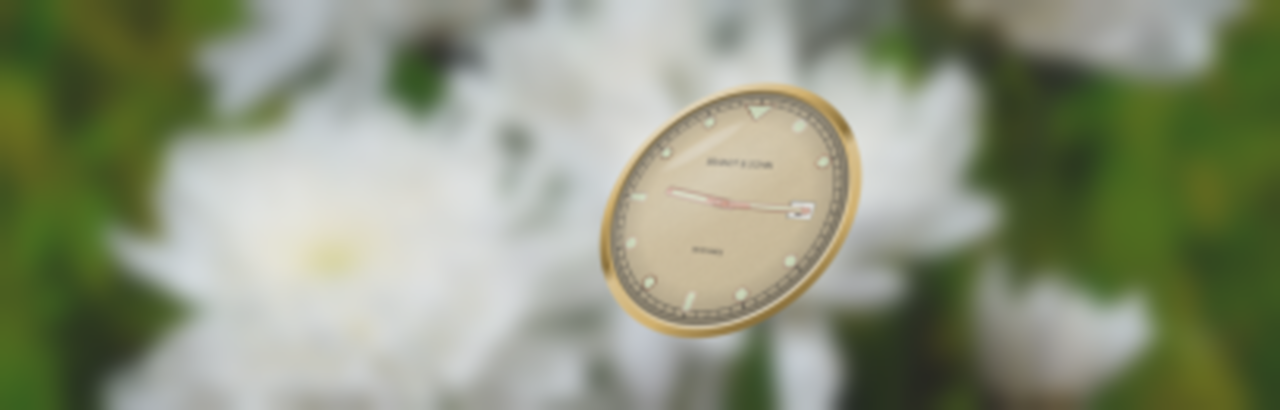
9.15
